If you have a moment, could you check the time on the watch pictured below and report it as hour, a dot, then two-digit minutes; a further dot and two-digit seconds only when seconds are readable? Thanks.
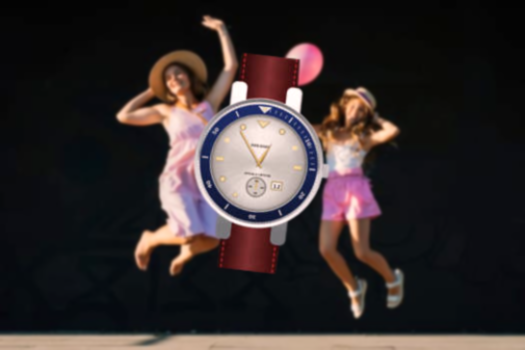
12.54
